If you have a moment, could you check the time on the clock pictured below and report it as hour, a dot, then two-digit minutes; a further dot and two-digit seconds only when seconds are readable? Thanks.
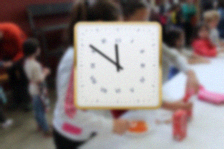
11.51
